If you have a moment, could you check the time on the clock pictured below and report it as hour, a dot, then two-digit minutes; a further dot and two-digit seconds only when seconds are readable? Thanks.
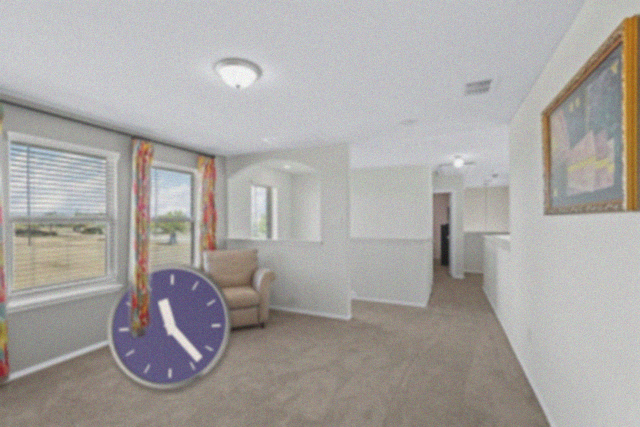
11.23
